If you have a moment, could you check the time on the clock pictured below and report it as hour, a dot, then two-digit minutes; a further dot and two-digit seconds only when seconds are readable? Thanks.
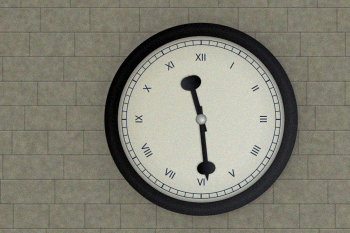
11.29
